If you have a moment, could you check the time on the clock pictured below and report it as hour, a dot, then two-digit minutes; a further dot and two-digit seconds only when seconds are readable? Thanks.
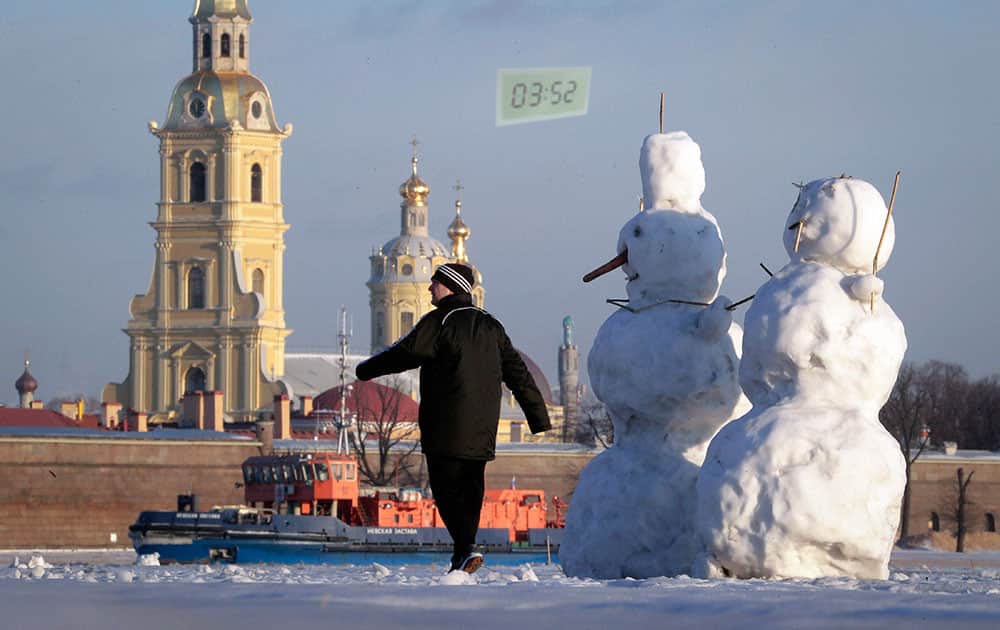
3.52
